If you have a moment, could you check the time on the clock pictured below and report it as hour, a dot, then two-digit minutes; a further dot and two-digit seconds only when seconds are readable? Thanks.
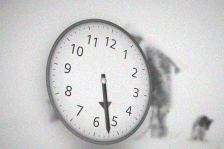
5.27
